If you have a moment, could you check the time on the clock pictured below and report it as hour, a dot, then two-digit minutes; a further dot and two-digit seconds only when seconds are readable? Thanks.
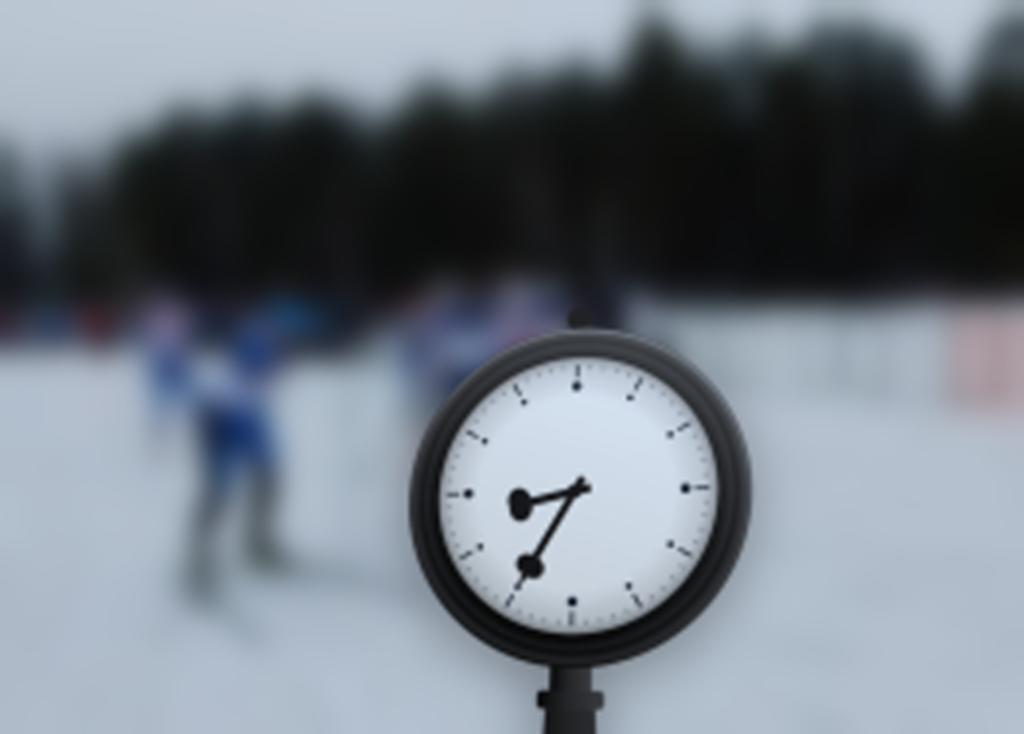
8.35
